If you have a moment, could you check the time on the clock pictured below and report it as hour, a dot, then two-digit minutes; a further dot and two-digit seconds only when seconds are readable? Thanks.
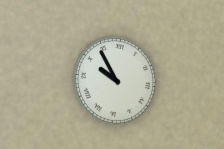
9.54
